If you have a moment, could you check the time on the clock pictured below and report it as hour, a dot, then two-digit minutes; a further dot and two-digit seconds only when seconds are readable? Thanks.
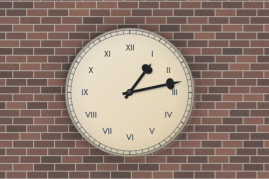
1.13
